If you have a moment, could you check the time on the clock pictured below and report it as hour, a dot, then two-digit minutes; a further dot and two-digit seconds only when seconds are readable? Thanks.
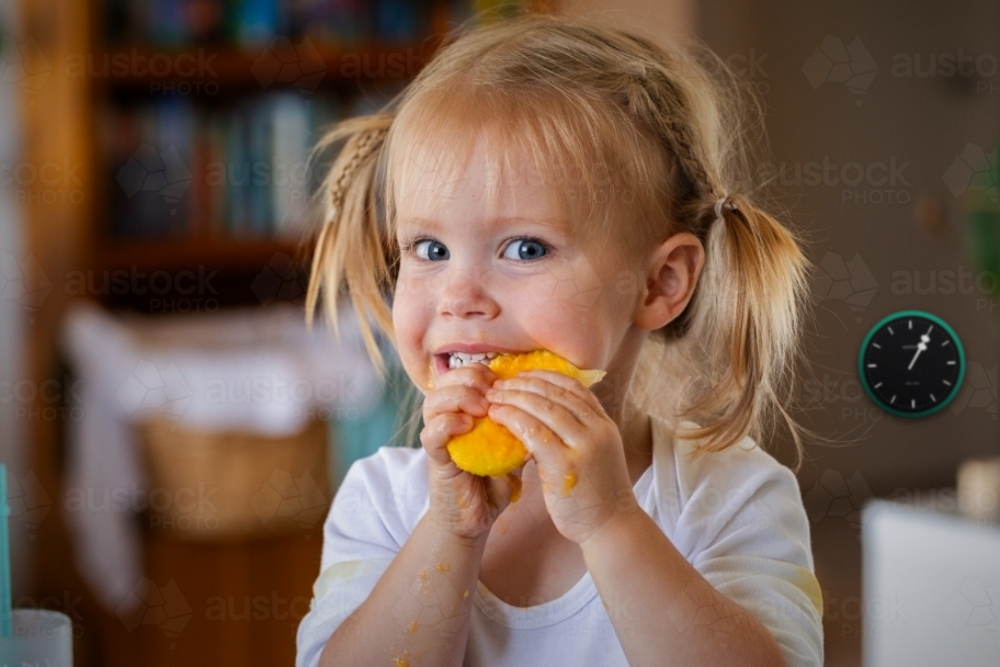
1.05
